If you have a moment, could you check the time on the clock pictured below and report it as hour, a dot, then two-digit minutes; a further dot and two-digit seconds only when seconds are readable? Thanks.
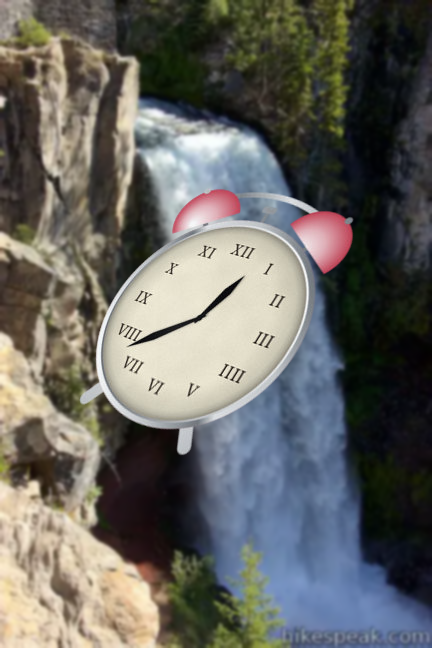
12.38
